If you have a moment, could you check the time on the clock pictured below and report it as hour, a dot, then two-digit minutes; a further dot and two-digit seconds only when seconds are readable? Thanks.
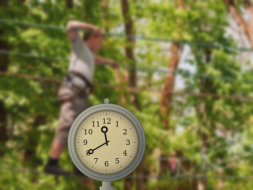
11.40
